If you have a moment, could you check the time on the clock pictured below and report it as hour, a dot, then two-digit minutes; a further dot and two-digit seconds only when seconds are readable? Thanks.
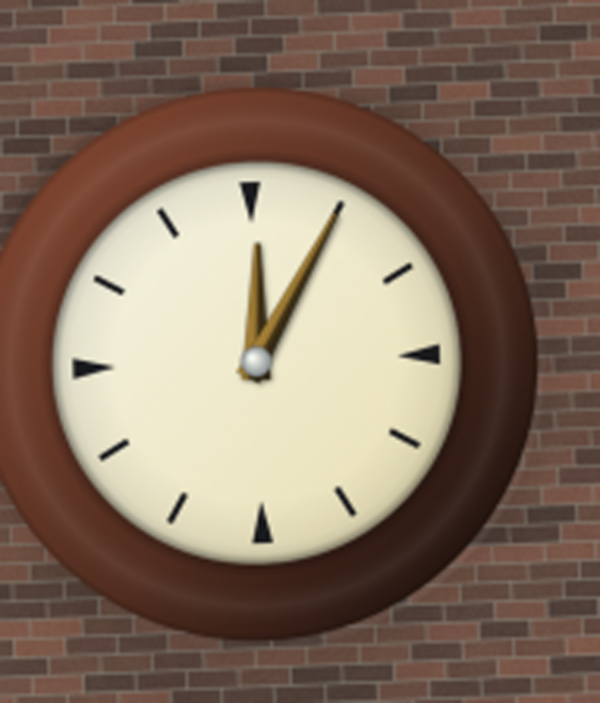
12.05
